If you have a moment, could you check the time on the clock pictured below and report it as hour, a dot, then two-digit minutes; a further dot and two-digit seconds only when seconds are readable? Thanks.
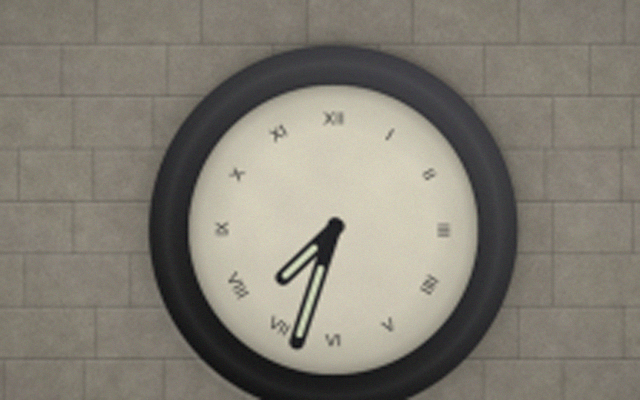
7.33
